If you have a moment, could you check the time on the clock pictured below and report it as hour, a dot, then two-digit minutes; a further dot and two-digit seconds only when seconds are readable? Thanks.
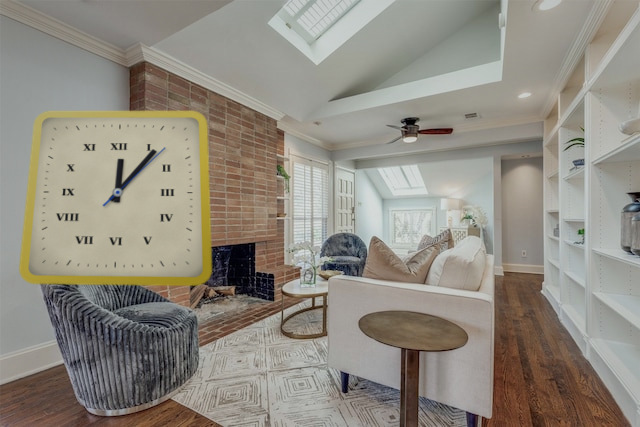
12.06.07
